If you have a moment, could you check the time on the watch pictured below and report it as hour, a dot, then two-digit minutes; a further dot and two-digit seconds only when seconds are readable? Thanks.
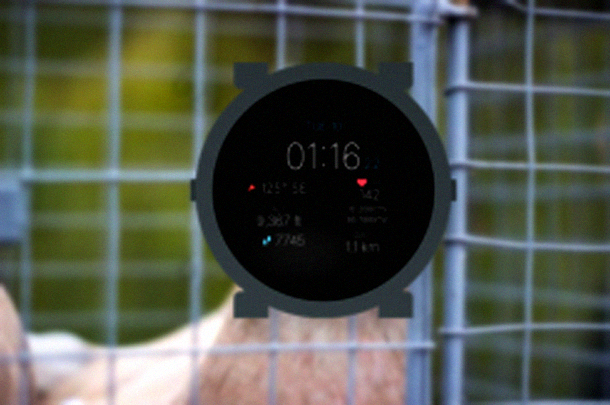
1.16
